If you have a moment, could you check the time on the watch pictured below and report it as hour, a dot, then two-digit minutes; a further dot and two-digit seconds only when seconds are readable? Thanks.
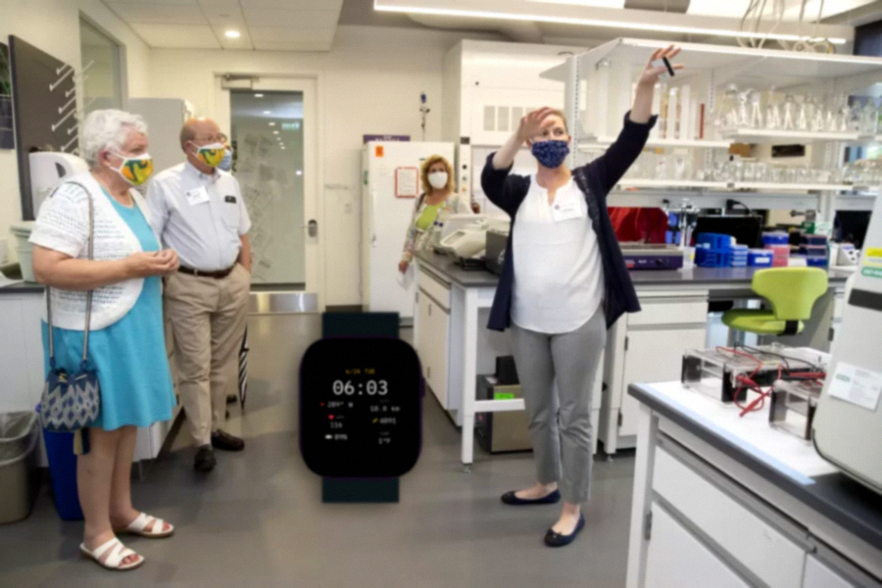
6.03
